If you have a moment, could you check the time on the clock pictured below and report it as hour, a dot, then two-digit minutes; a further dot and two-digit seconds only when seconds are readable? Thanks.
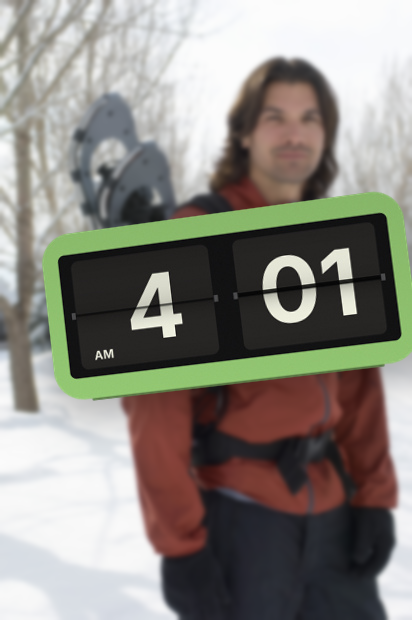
4.01
